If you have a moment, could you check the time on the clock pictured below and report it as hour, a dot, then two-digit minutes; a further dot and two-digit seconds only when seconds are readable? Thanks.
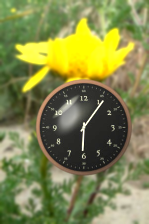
6.06
